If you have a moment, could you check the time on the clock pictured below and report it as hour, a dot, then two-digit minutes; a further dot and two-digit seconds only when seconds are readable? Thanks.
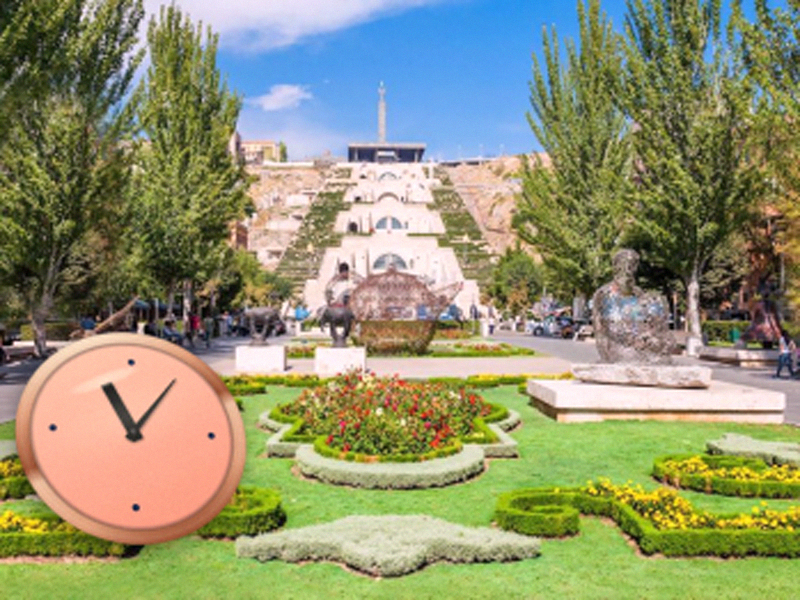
11.06
